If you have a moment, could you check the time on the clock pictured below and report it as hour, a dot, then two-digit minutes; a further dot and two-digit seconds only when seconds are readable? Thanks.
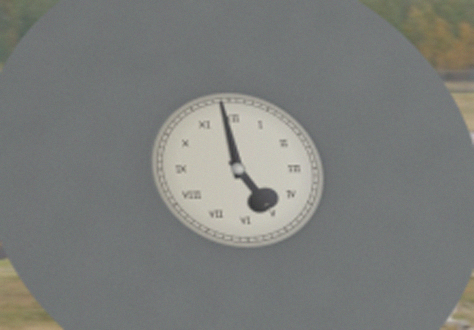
4.59
